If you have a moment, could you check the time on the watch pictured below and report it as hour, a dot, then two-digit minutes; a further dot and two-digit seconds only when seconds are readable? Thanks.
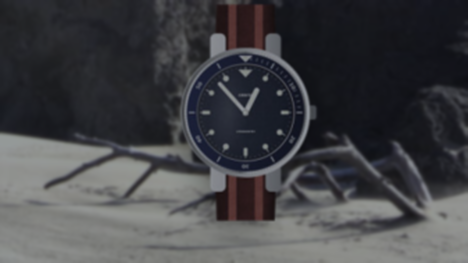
12.53
